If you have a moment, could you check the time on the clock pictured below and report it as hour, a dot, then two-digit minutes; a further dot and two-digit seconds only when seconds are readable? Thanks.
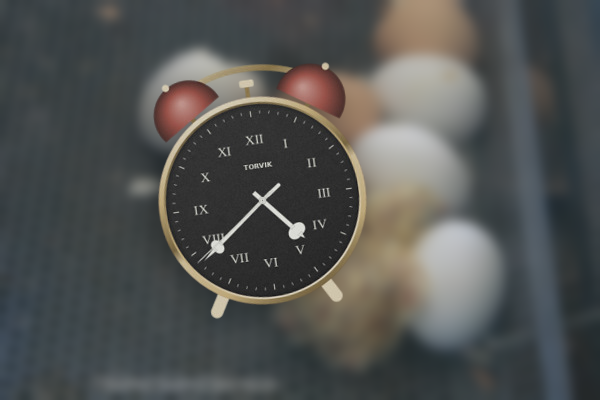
4.38.39
